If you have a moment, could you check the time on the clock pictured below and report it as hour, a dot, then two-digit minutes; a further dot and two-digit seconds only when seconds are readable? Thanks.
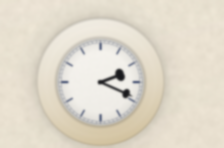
2.19
